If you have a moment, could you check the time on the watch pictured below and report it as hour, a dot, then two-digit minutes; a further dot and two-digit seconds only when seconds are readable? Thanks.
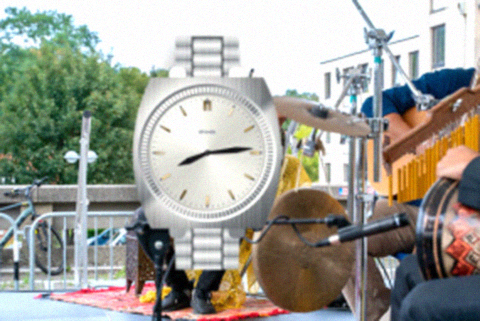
8.14
